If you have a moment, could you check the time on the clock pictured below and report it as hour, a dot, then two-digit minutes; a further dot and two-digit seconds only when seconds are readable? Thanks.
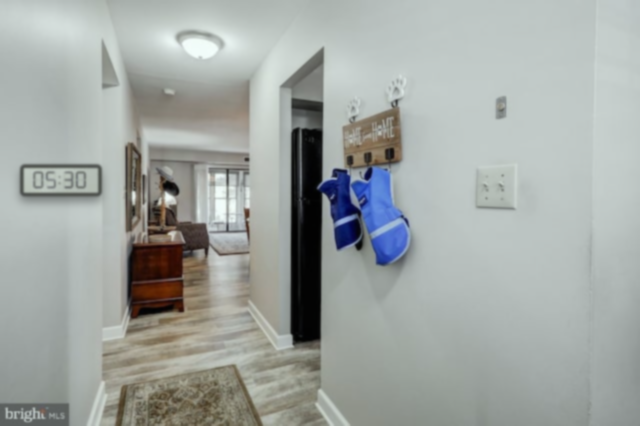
5.30
